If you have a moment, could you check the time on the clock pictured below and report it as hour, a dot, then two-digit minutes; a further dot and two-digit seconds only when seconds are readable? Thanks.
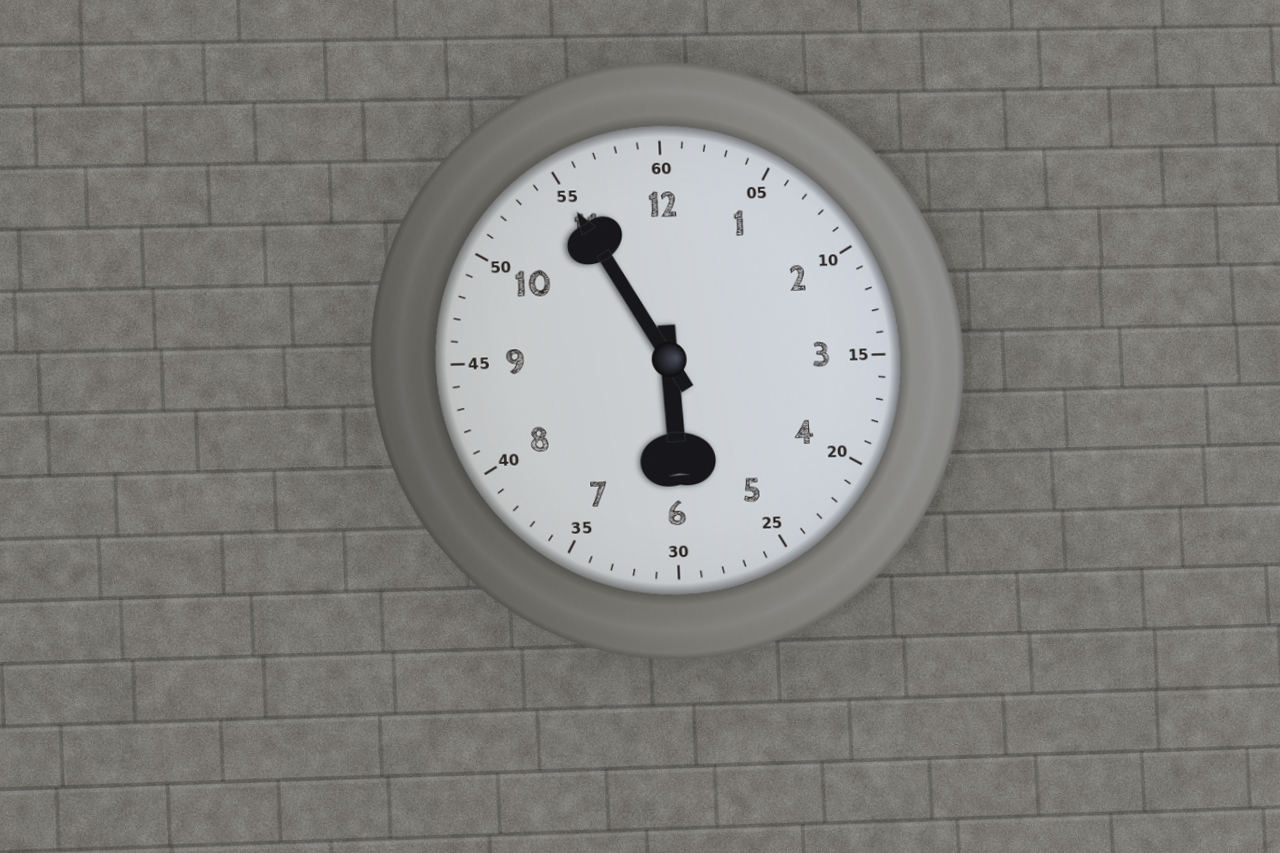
5.55
